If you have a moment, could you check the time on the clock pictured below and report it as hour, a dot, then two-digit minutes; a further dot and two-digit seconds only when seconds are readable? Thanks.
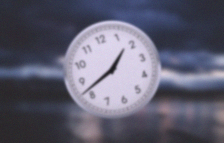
1.42
